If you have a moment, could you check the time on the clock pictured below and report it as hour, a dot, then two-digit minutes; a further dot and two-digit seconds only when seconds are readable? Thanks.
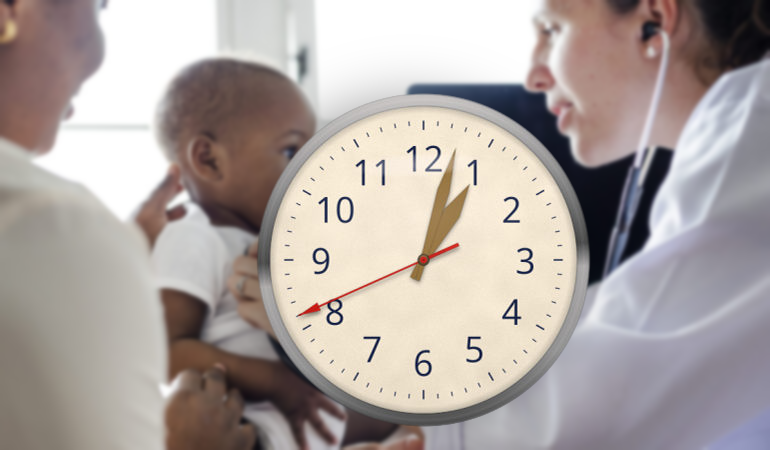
1.02.41
